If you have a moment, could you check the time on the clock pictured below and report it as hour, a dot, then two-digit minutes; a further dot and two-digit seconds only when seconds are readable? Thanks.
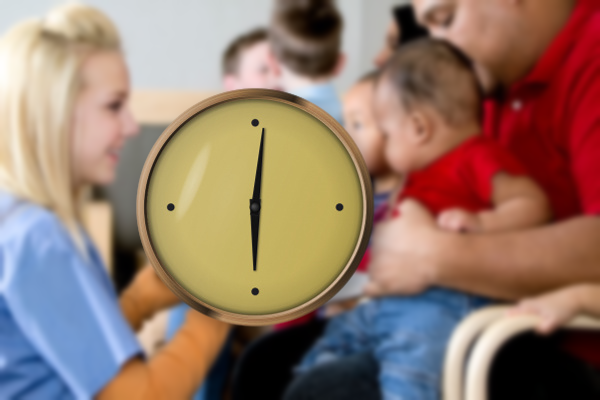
6.01
